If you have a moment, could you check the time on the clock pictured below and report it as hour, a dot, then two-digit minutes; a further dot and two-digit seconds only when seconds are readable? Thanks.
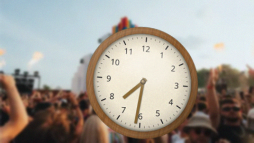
7.31
